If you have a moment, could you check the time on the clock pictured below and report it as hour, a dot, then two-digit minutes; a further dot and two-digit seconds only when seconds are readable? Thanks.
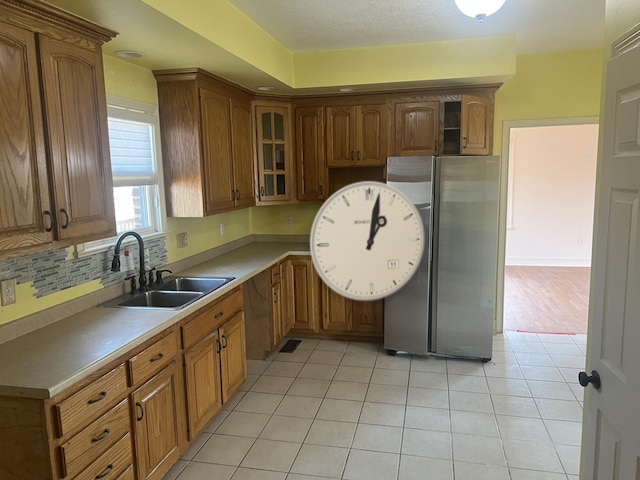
1.02
